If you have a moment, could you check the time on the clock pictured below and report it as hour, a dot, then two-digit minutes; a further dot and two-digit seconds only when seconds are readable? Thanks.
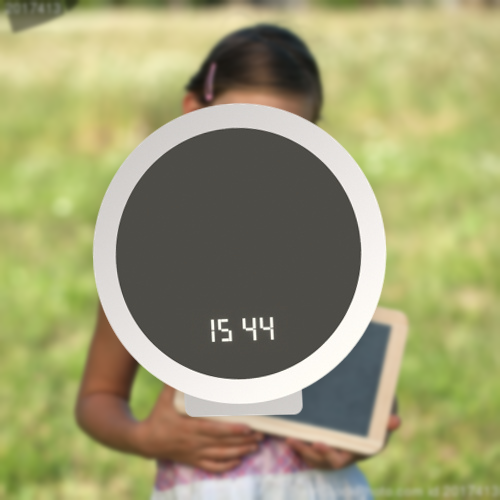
15.44
